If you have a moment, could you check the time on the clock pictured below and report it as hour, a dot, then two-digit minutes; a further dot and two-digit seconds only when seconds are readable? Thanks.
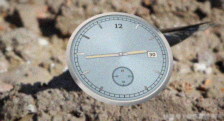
2.44
